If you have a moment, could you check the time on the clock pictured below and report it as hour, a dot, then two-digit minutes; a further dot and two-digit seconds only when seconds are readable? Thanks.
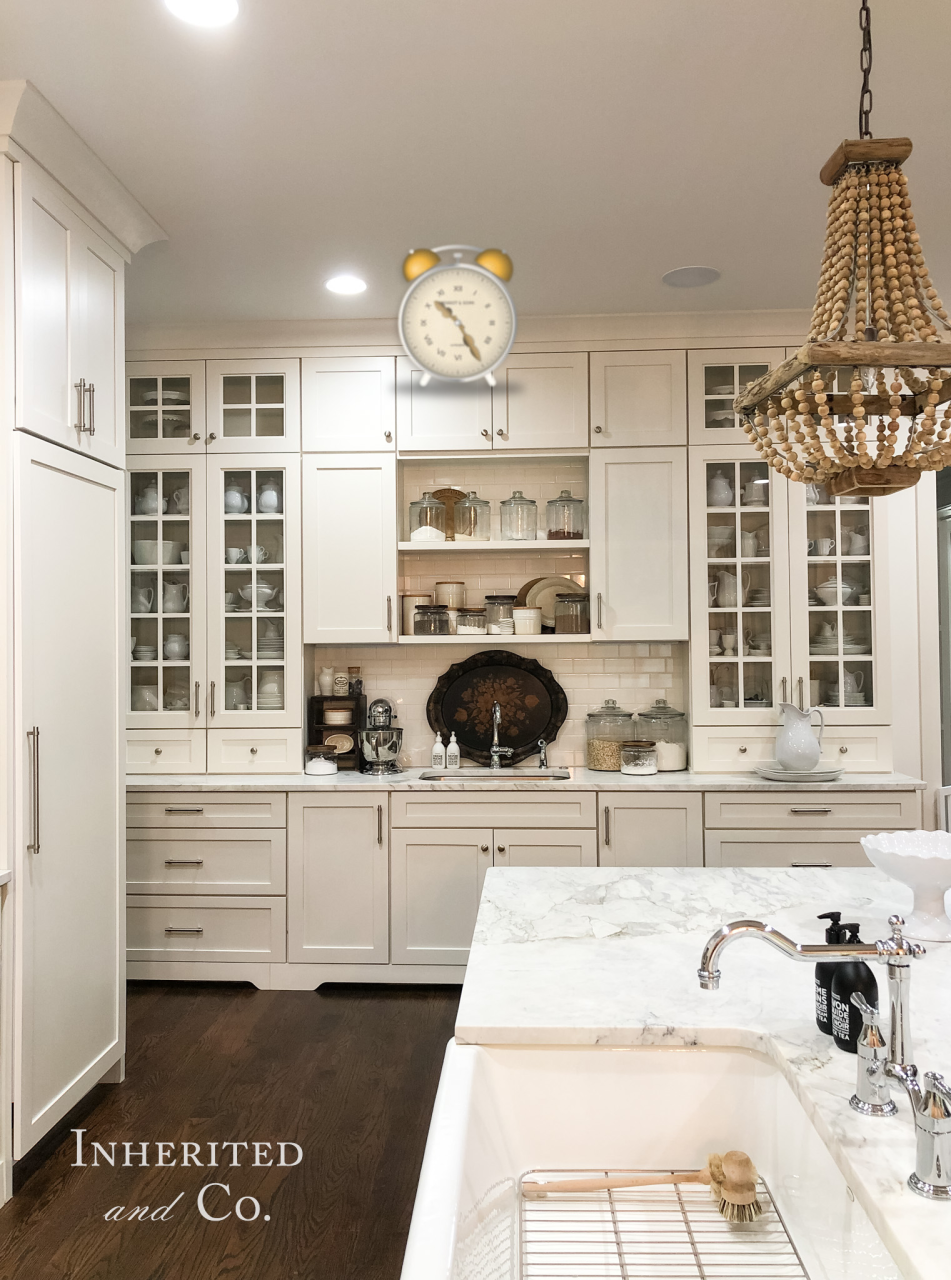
10.25
